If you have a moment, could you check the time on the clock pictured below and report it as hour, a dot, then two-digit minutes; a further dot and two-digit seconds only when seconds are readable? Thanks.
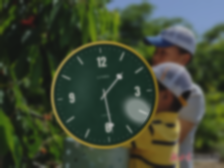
1.29
